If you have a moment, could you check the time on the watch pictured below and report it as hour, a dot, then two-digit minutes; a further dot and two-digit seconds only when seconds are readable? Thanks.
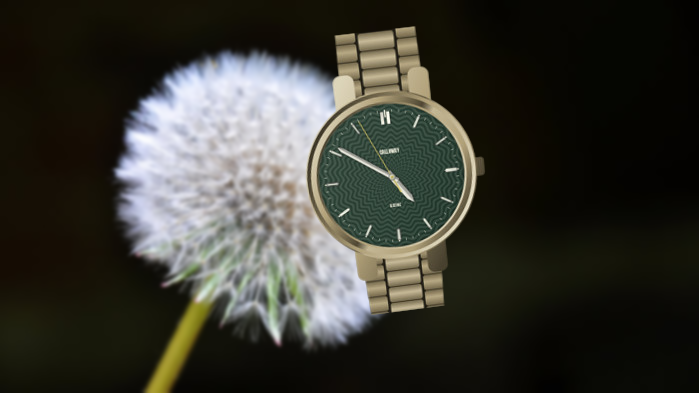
4.50.56
